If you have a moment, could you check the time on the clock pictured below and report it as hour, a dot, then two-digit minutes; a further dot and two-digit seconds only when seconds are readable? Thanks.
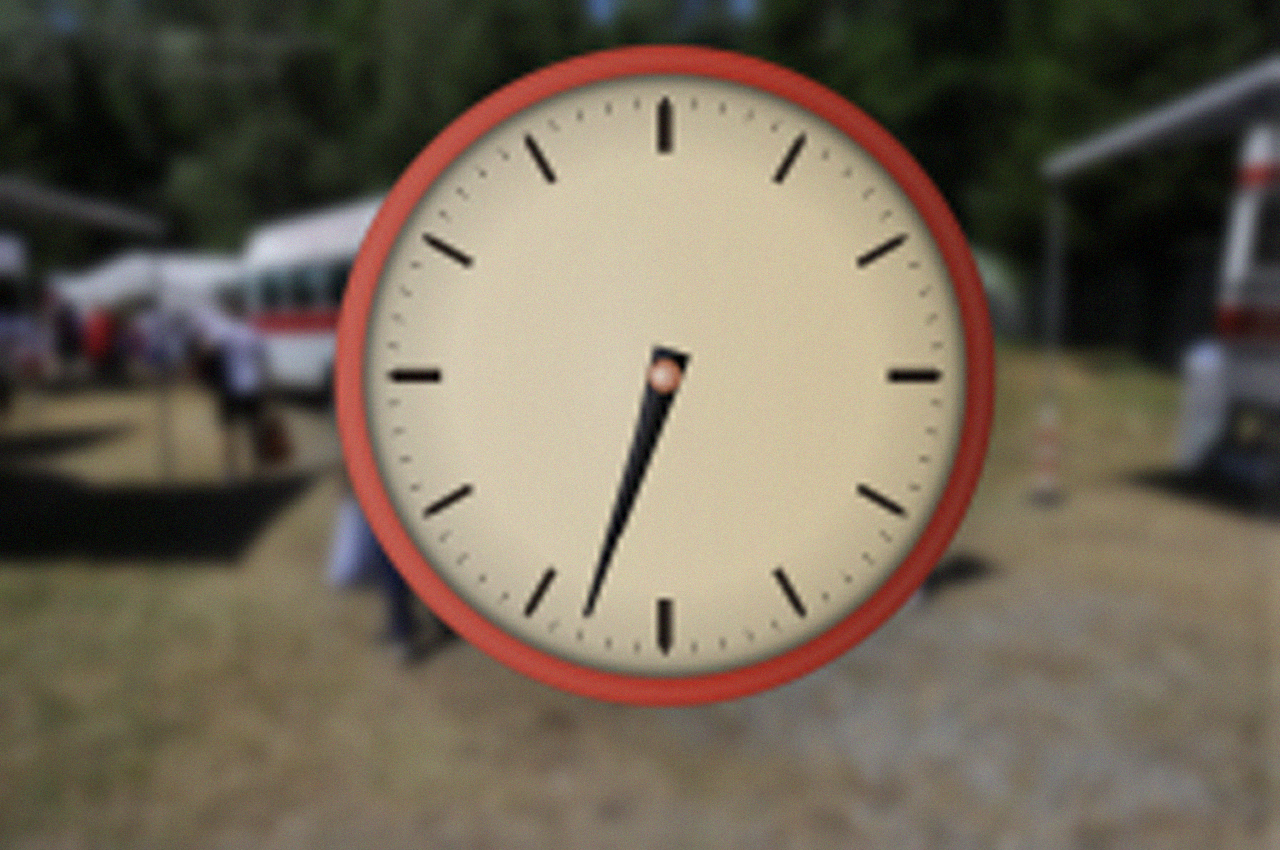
6.33
